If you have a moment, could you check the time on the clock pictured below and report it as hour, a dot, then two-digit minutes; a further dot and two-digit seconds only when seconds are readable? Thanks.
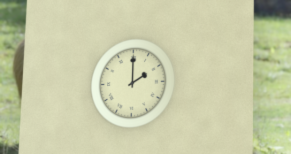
2.00
